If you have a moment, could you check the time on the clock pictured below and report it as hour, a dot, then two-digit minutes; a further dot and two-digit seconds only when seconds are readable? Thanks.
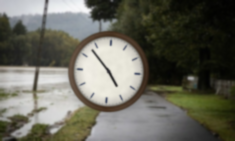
4.53
